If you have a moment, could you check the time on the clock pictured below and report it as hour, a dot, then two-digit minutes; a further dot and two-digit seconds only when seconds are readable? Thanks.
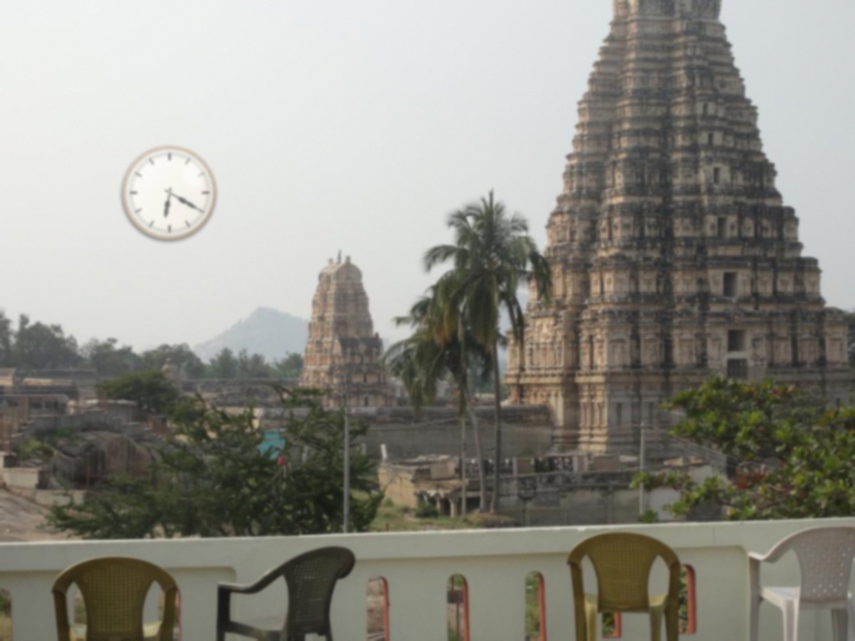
6.20
